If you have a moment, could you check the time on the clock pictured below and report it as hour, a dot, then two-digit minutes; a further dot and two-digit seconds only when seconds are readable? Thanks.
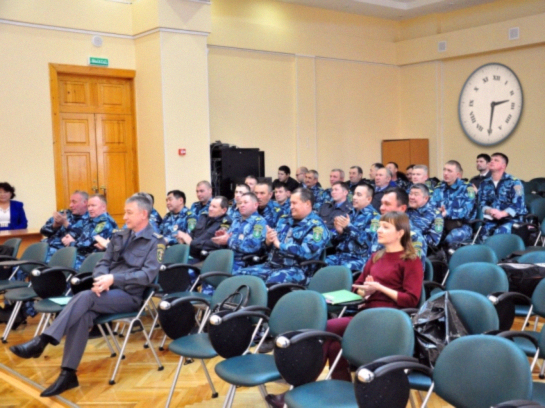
2.30
